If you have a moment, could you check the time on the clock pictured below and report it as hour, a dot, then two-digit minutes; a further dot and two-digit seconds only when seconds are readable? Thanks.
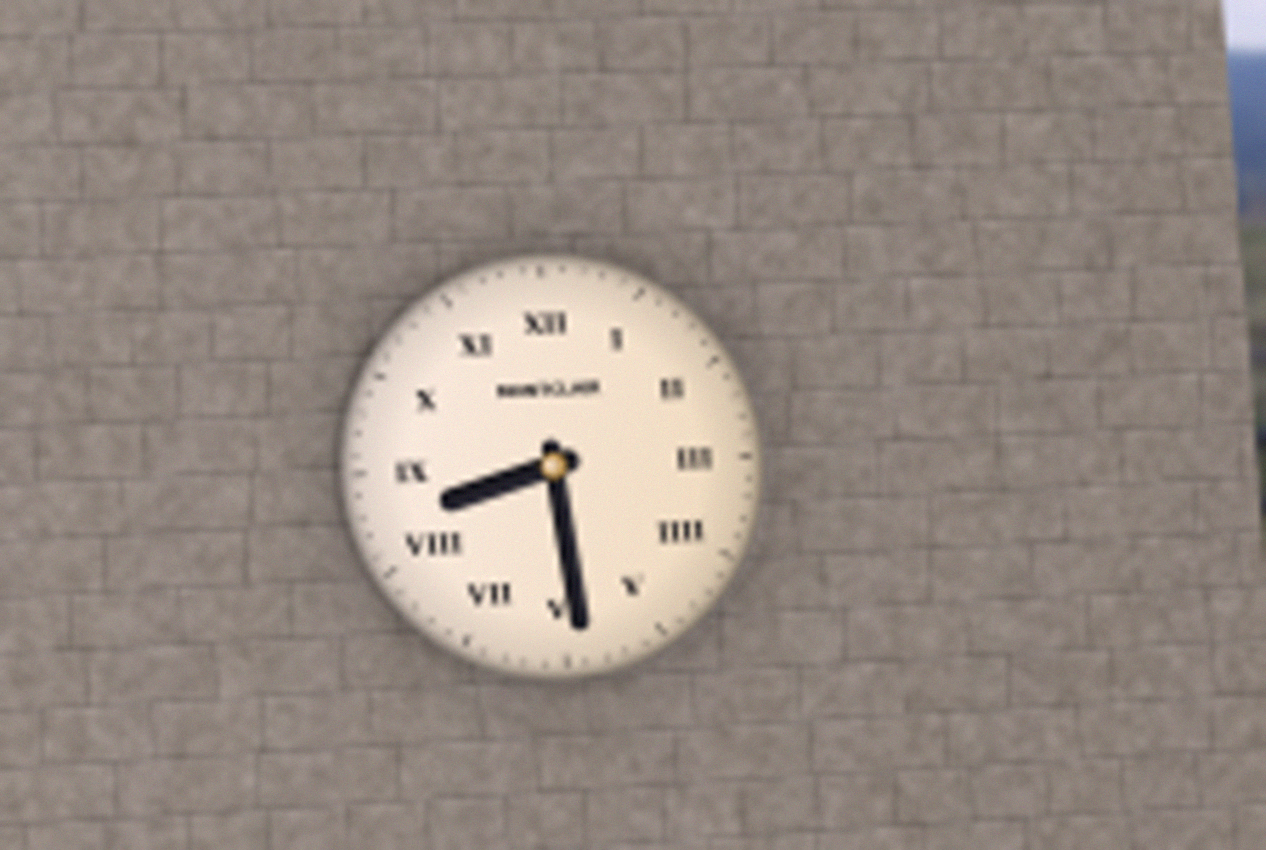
8.29
